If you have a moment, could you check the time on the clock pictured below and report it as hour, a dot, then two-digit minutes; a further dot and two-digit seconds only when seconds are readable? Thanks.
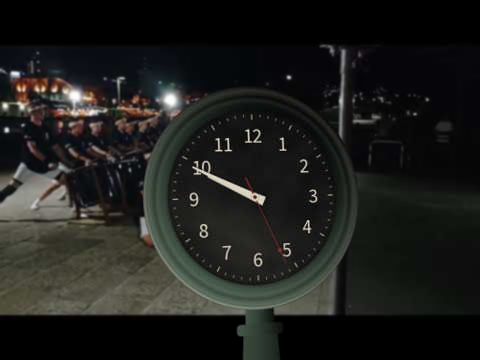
9.49.26
